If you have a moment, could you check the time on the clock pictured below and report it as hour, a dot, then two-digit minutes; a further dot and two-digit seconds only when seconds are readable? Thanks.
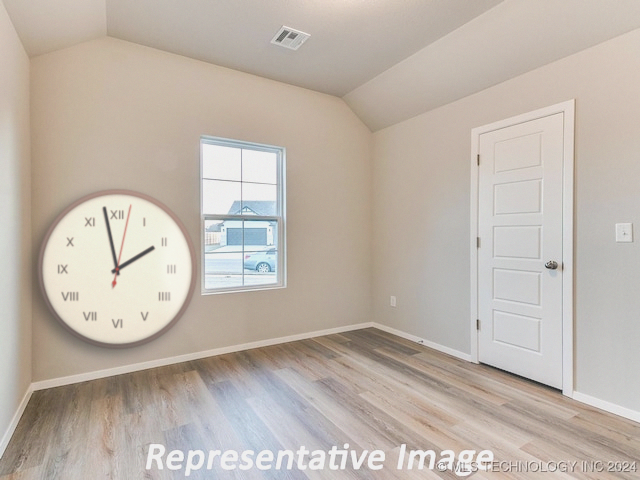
1.58.02
